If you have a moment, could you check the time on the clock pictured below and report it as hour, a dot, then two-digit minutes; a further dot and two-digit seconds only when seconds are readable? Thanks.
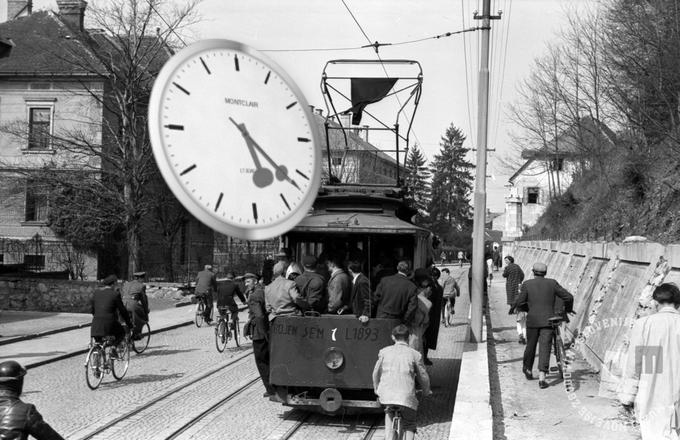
5.22.22
